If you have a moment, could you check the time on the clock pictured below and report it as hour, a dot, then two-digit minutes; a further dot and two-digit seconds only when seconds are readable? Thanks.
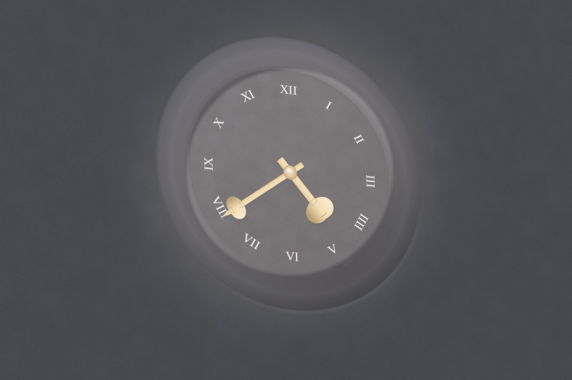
4.39
